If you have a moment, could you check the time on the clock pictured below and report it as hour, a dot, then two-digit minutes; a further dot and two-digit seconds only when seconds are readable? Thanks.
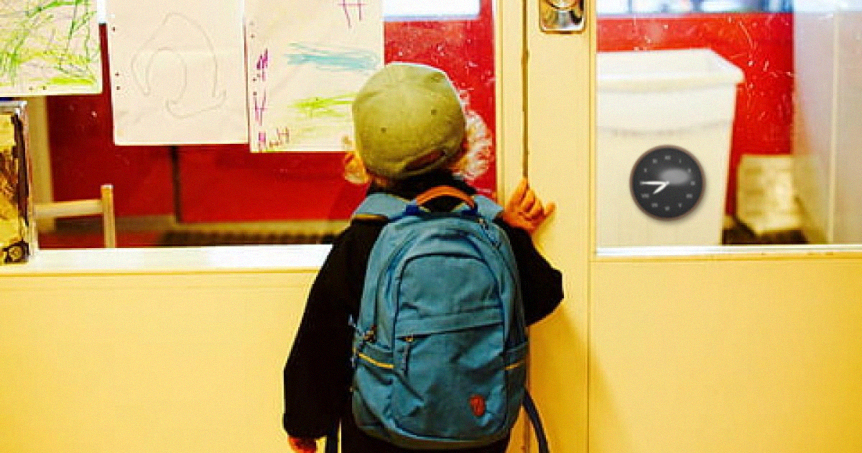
7.45
